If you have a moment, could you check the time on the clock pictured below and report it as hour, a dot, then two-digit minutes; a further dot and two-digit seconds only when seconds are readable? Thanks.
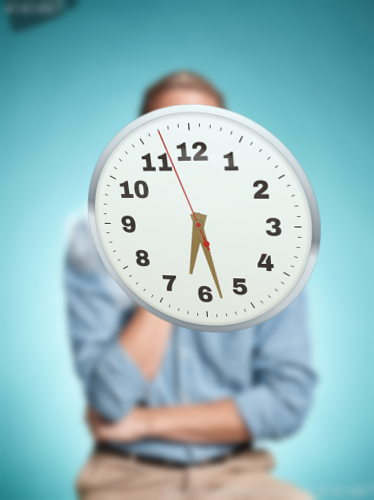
6.27.57
